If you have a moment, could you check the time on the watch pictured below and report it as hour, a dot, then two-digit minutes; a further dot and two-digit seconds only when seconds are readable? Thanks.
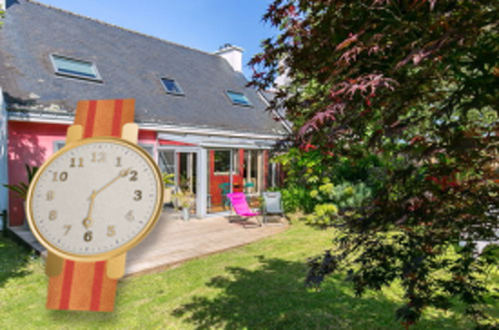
6.08
